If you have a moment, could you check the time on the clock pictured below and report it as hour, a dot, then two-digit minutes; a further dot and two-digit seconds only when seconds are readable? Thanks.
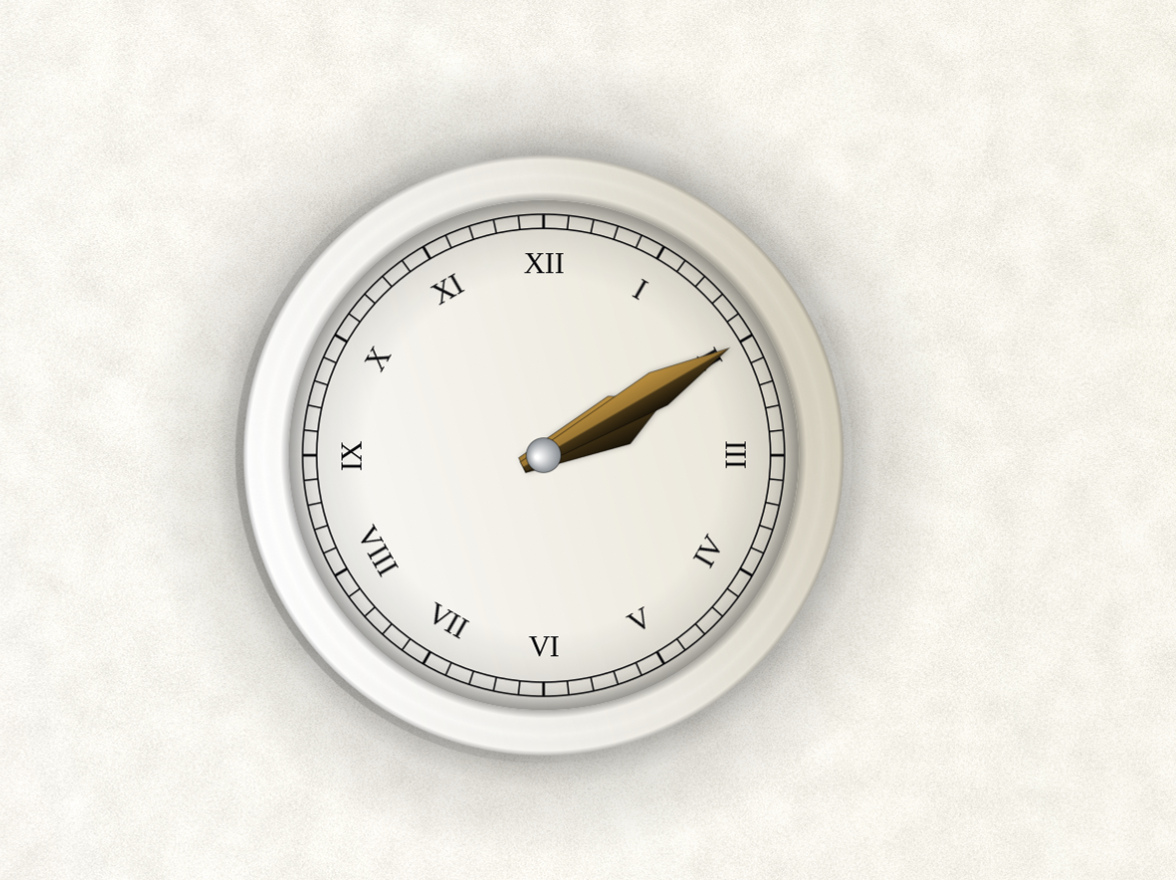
2.10
